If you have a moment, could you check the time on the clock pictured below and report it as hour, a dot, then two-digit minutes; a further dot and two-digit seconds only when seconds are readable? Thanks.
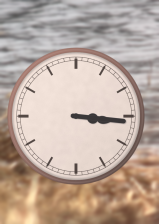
3.16
